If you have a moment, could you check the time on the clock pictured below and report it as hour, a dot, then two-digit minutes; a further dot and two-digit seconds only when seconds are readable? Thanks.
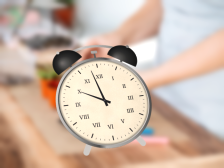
9.58
